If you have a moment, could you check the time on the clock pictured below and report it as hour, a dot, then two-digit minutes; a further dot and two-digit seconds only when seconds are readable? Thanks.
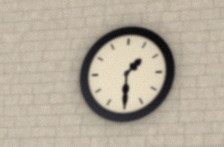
1.30
